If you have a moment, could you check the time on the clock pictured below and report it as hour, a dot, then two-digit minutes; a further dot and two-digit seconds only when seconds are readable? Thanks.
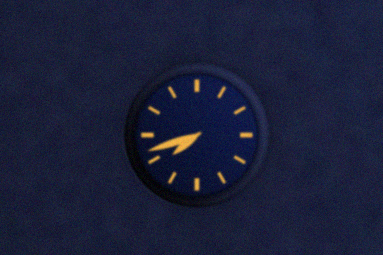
7.42
